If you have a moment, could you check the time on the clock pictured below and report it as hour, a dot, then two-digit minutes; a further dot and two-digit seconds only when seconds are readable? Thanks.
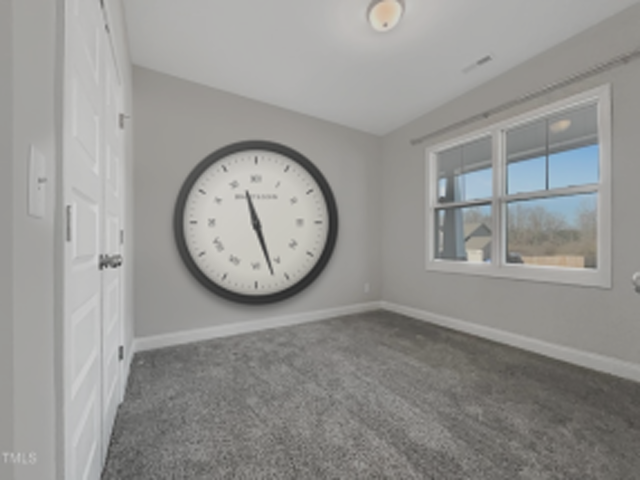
11.27
